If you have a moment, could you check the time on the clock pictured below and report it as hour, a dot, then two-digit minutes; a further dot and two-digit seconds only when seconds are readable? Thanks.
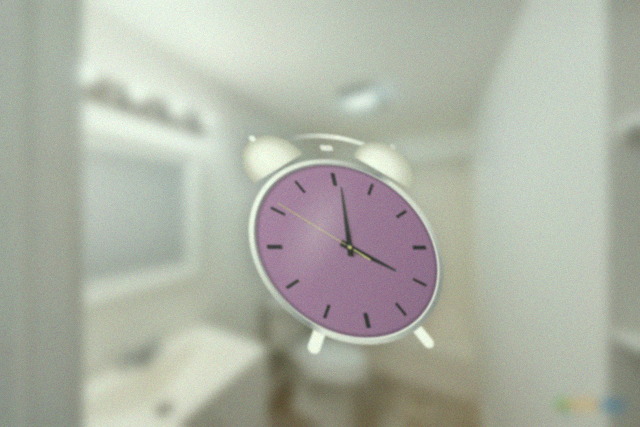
4.00.51
